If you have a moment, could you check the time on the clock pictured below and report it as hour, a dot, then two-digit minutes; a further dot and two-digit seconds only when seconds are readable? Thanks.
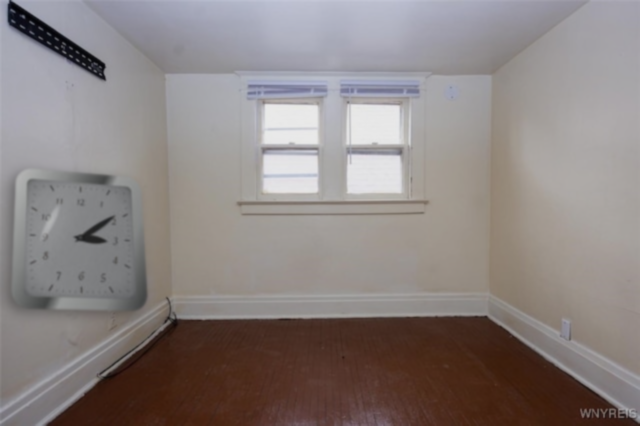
3.09
